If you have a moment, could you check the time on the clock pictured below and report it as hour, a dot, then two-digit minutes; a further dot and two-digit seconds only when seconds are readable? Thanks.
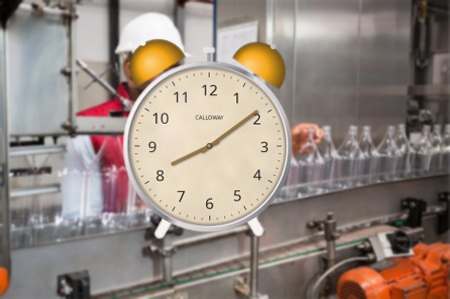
8.09
